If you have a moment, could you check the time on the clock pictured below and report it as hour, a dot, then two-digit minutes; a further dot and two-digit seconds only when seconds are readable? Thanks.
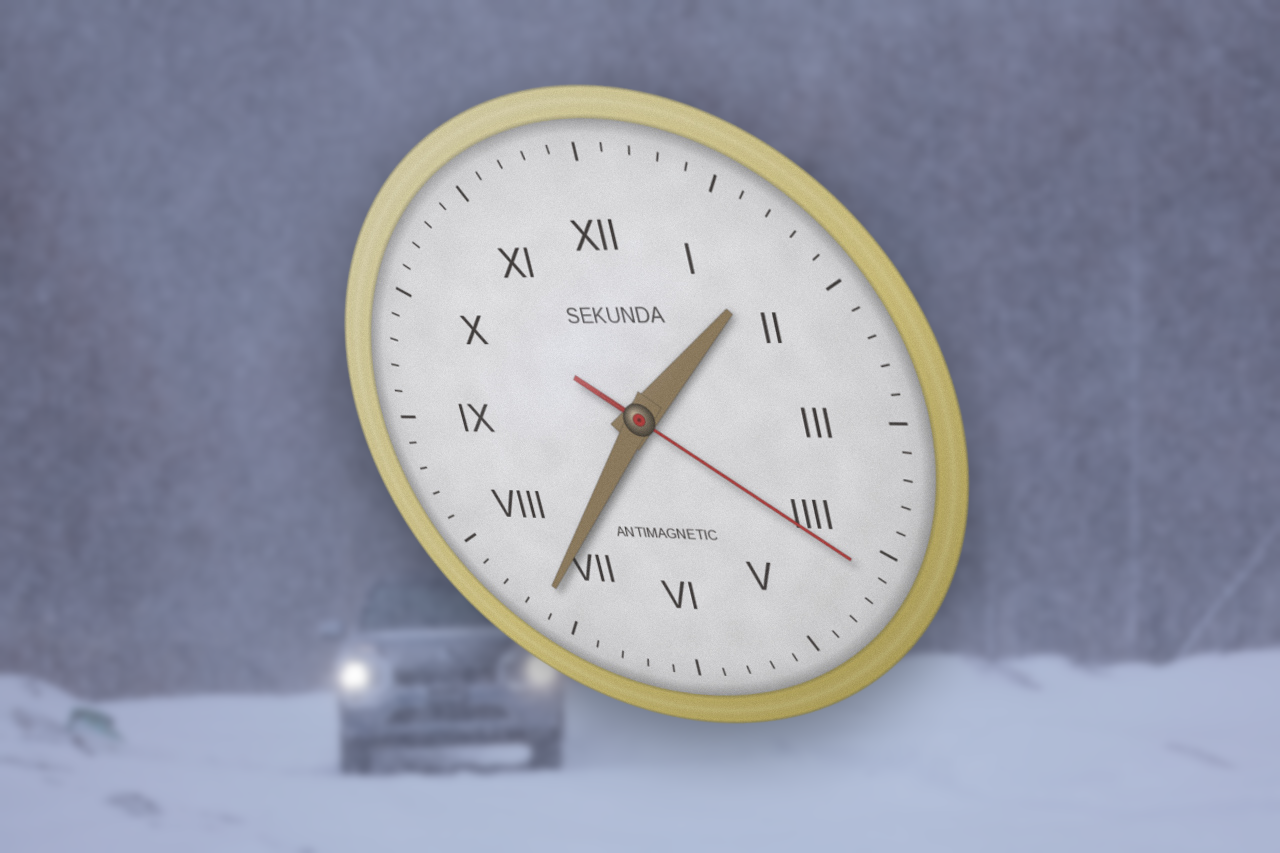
1.36.21
